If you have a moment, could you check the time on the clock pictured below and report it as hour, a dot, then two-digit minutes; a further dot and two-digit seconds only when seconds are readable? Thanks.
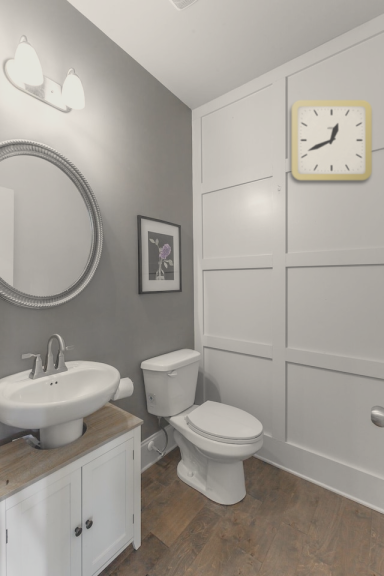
12.41
